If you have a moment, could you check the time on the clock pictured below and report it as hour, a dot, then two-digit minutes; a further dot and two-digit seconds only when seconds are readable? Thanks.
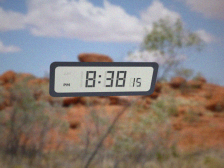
8.38.15
